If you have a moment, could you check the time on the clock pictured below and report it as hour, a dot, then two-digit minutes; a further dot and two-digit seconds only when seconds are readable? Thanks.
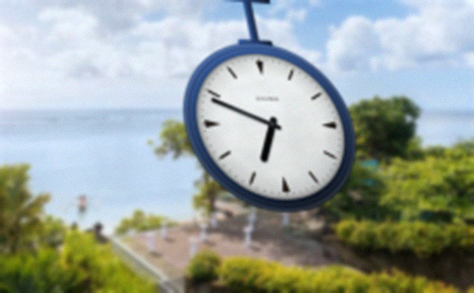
6.49
